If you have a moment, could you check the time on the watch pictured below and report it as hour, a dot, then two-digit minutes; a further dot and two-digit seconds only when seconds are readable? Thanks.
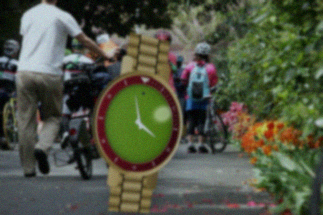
3.57
